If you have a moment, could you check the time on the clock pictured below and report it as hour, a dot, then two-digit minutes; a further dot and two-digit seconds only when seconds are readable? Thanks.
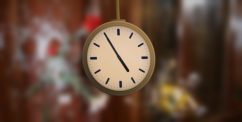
4.55
